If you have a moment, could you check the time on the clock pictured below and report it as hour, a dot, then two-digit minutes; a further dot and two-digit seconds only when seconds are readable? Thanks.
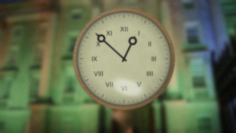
12.52
